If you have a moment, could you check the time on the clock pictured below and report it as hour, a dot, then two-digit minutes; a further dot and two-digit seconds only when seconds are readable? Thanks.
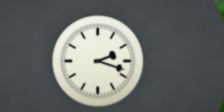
2.18
